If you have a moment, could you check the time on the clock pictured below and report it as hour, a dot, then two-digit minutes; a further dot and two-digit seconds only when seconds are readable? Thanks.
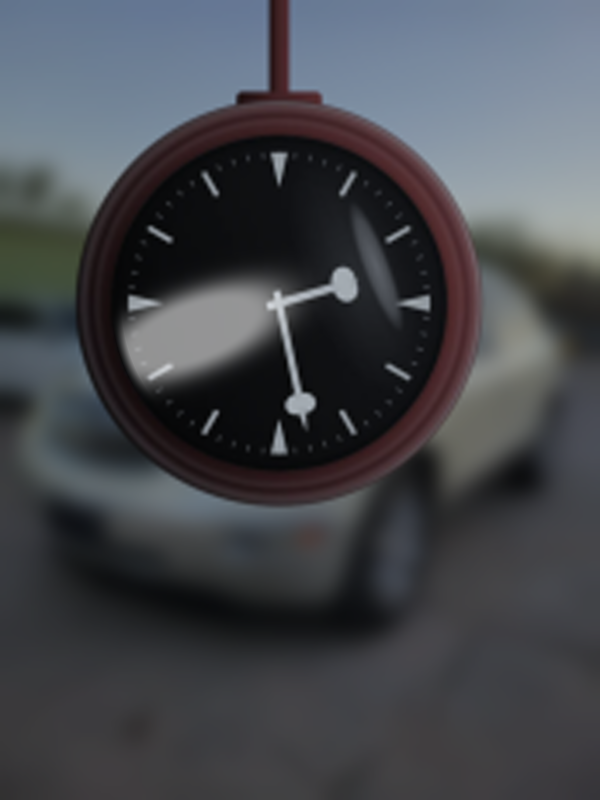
2.28
